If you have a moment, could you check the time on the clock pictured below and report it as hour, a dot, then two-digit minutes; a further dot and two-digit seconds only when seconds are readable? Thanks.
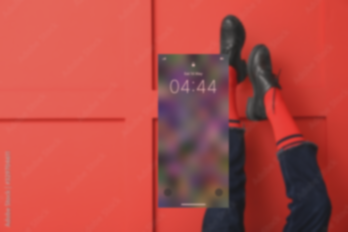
4.44
